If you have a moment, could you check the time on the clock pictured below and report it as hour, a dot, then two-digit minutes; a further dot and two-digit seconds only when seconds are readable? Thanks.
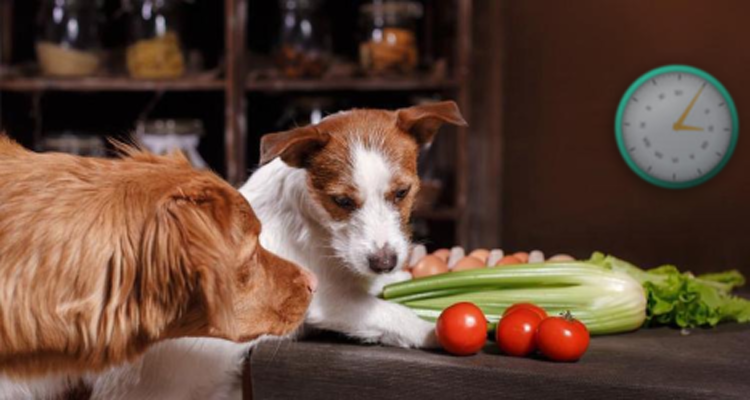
3.05
